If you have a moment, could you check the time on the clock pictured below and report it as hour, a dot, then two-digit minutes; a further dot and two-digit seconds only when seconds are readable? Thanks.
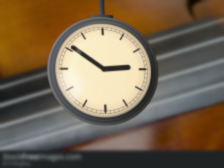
2.51
